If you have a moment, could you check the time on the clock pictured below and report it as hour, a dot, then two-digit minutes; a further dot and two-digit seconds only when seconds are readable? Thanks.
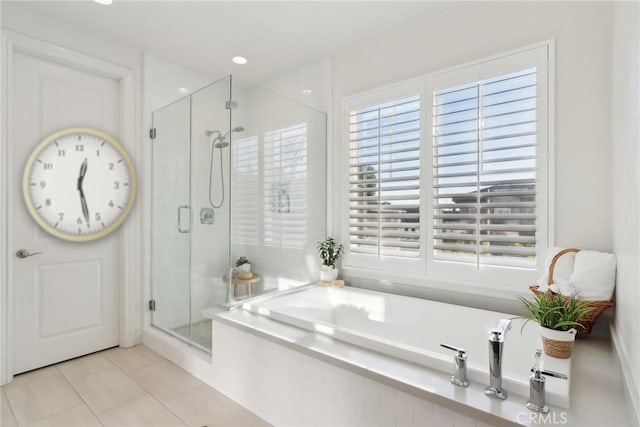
12.28
